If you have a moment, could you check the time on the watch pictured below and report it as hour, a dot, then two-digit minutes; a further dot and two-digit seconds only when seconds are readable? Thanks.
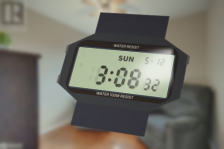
3.08.32
